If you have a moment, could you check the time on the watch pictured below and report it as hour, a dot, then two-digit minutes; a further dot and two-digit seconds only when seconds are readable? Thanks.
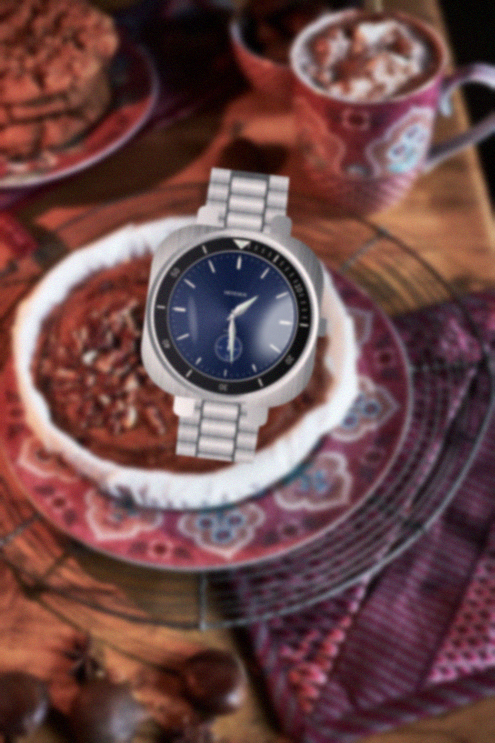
1.29
